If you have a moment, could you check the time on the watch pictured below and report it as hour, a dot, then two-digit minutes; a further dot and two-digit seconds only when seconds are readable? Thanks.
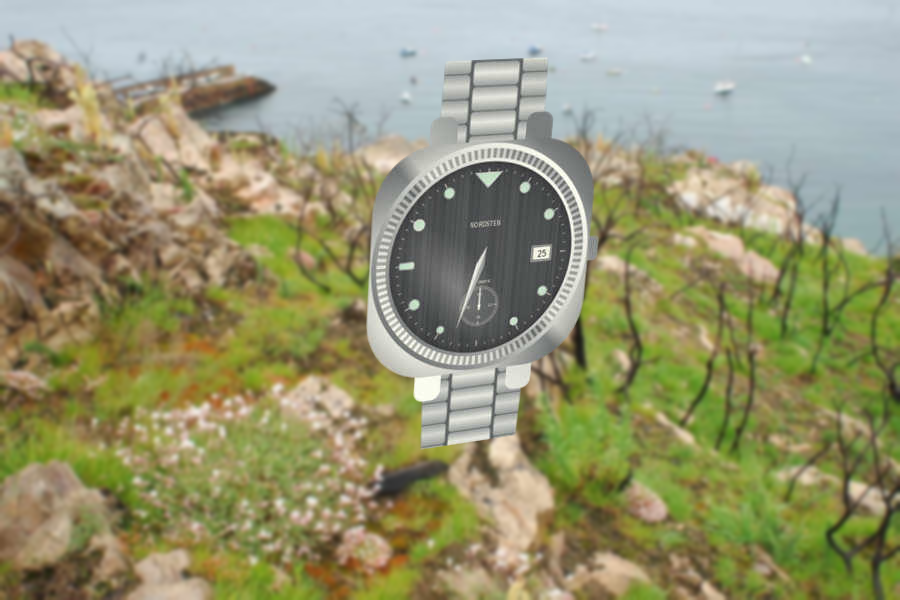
6.33
